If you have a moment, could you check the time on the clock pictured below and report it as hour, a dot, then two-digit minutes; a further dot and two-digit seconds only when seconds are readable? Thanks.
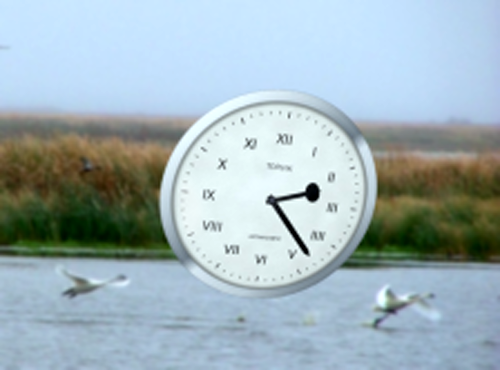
2.23
